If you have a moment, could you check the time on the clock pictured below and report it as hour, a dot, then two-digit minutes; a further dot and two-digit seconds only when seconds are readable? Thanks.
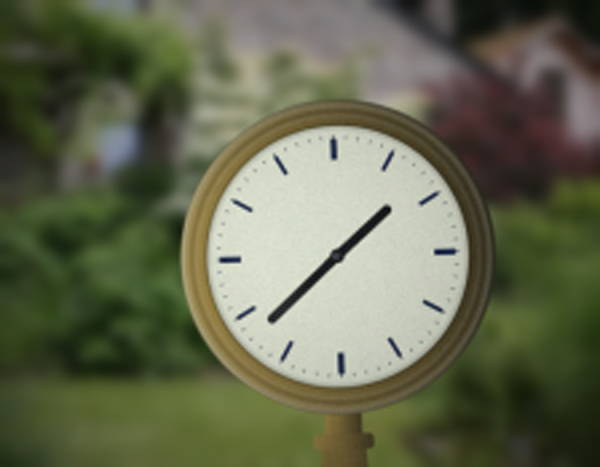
1.38
